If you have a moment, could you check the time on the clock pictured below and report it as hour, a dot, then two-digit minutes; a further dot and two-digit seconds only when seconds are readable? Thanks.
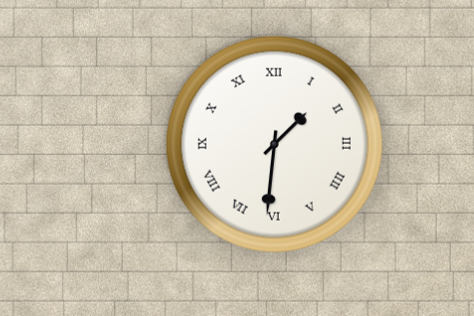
1.31
